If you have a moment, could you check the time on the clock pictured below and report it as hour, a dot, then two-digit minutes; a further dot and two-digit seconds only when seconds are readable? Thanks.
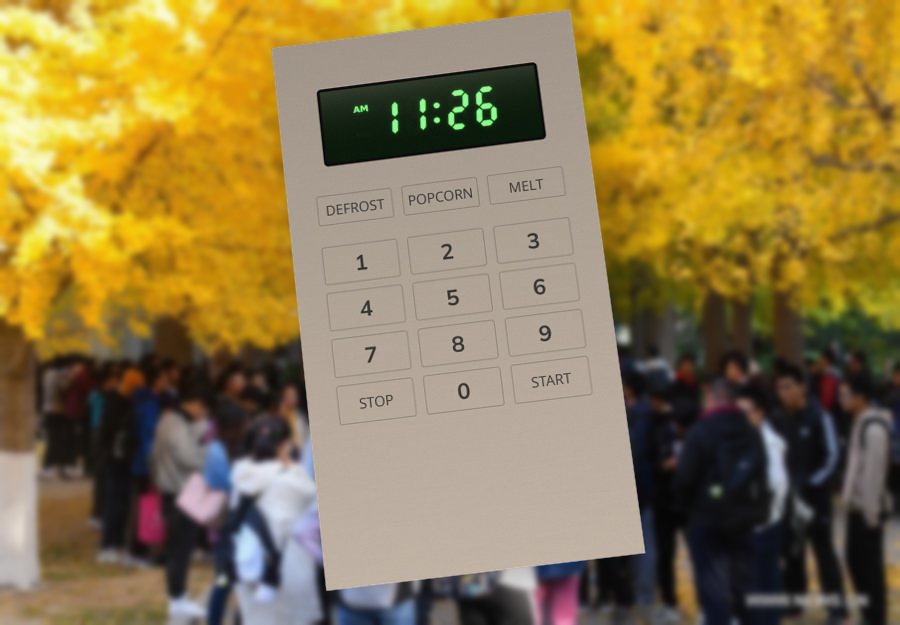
11.26
